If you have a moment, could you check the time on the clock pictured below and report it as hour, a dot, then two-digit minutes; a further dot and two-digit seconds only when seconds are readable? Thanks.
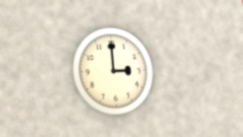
3.00
